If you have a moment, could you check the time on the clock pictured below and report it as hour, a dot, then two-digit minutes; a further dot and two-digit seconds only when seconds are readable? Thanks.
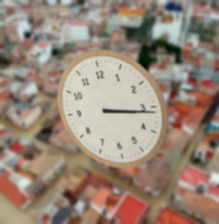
3.16
